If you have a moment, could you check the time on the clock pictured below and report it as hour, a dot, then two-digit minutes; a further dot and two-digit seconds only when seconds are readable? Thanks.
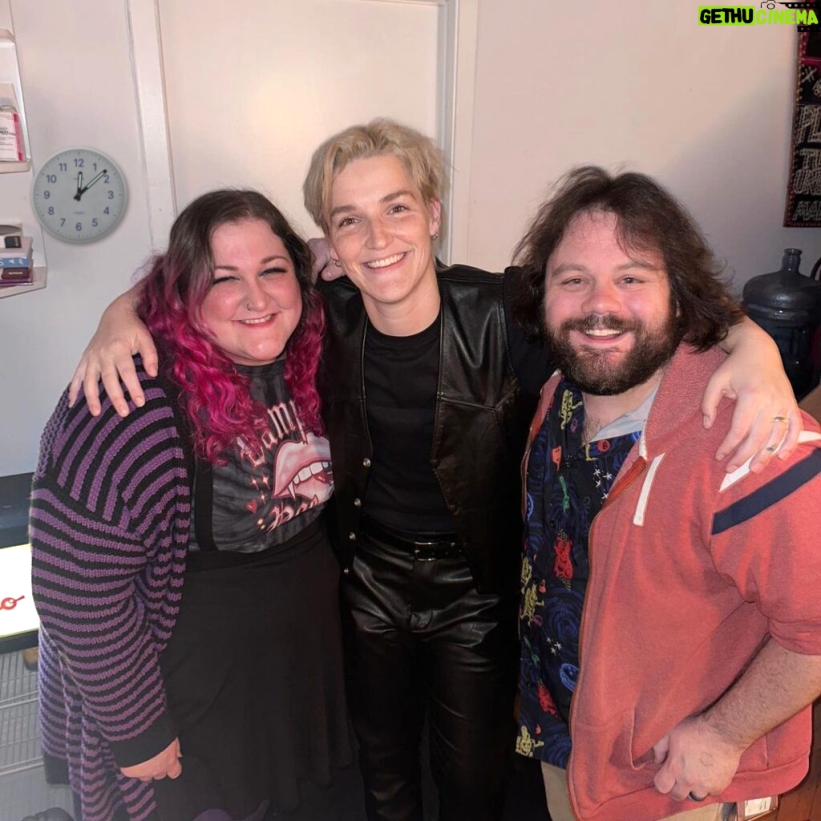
12.08
